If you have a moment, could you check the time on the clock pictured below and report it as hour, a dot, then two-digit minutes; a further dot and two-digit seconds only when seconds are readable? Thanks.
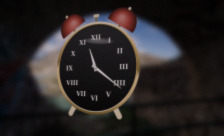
11.21
